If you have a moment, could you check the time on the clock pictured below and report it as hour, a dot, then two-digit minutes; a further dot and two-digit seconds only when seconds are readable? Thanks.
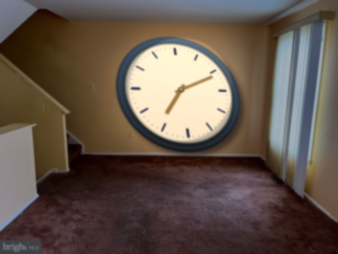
7.11
